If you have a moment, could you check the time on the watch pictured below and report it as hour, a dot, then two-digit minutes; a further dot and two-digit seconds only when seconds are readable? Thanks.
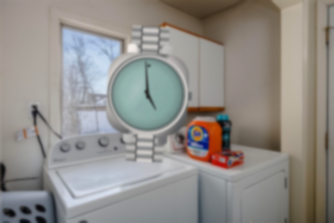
4.59
